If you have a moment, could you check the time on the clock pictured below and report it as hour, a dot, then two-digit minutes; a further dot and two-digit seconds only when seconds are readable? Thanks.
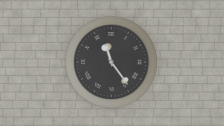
11.24
